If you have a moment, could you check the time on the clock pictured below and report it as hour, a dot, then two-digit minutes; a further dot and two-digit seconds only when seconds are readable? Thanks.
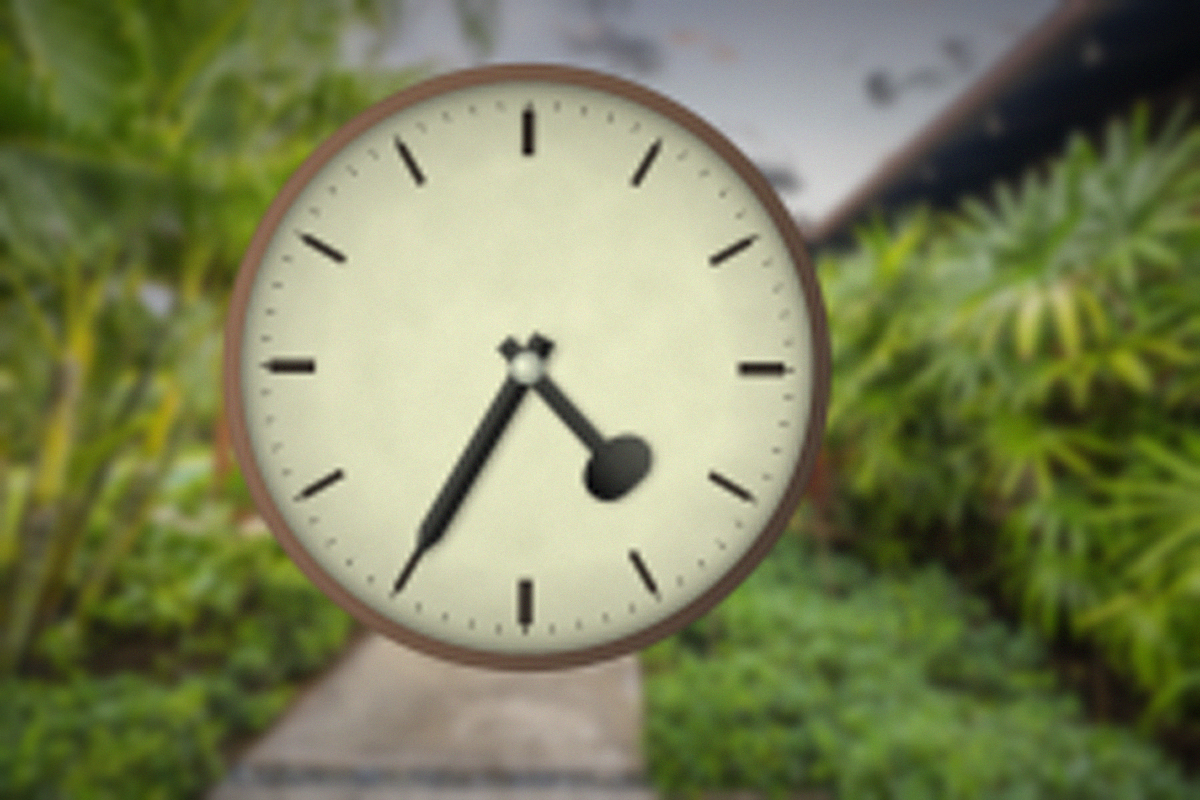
4.35
